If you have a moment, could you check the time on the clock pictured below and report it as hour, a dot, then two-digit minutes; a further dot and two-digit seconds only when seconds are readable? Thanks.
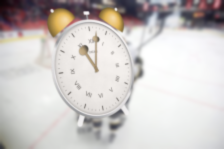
11.02
